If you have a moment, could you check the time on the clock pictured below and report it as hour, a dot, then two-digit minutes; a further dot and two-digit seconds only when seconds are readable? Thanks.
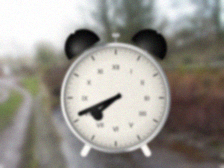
7.41
